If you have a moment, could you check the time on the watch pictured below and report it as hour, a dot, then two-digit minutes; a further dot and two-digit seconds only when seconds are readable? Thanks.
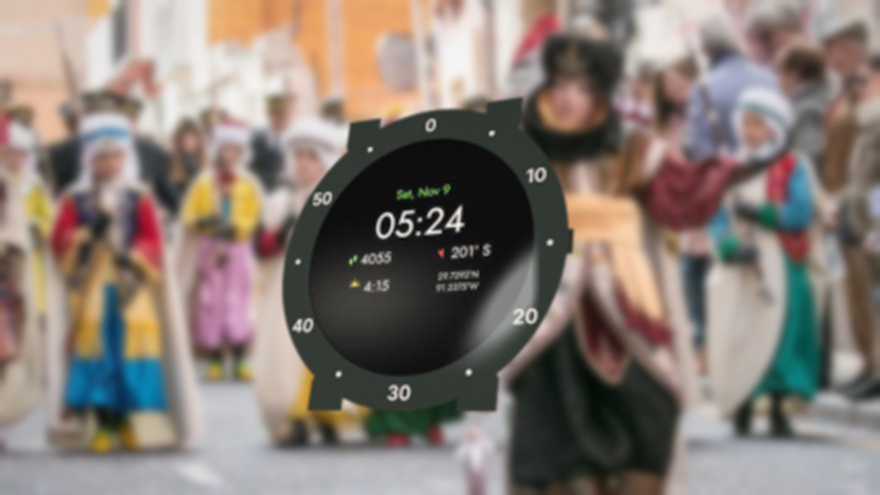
5.24
